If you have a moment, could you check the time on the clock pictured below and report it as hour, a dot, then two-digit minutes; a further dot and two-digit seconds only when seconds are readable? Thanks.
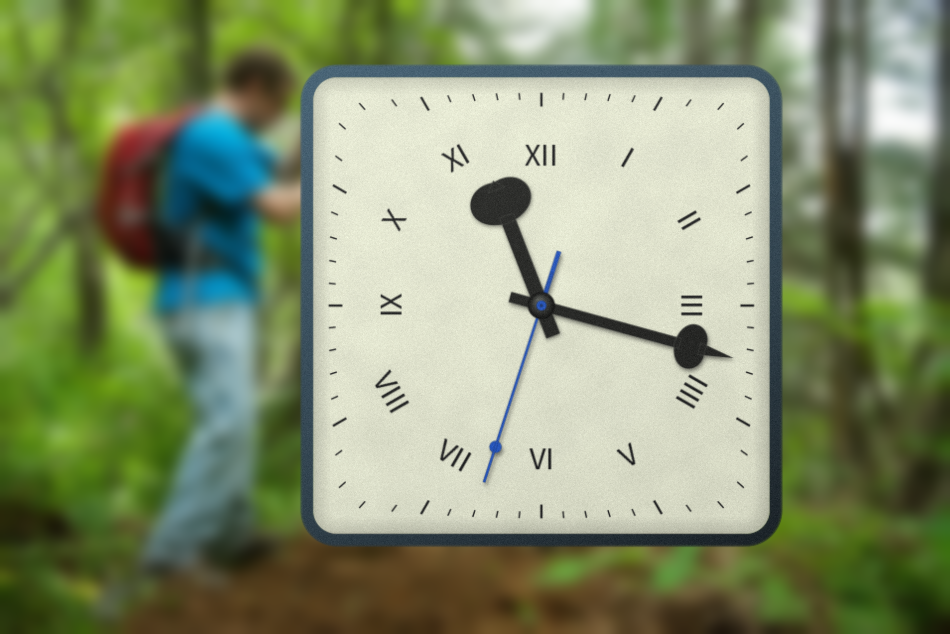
11.17.33
